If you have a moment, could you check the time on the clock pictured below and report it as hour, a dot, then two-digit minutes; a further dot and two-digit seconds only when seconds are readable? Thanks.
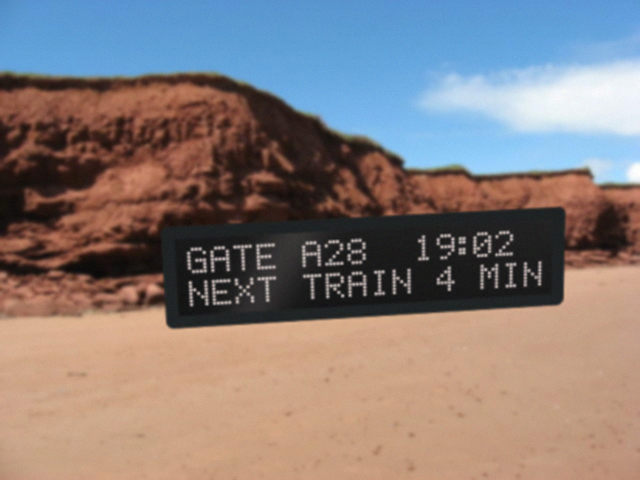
19.02
